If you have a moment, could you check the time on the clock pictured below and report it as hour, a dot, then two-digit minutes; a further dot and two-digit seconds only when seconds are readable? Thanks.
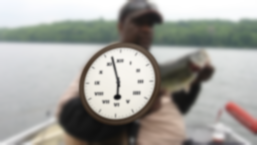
5.57
